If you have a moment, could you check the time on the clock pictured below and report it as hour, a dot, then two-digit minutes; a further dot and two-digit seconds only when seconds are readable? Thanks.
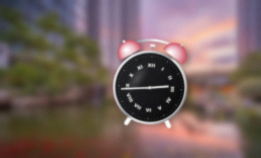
2.44
